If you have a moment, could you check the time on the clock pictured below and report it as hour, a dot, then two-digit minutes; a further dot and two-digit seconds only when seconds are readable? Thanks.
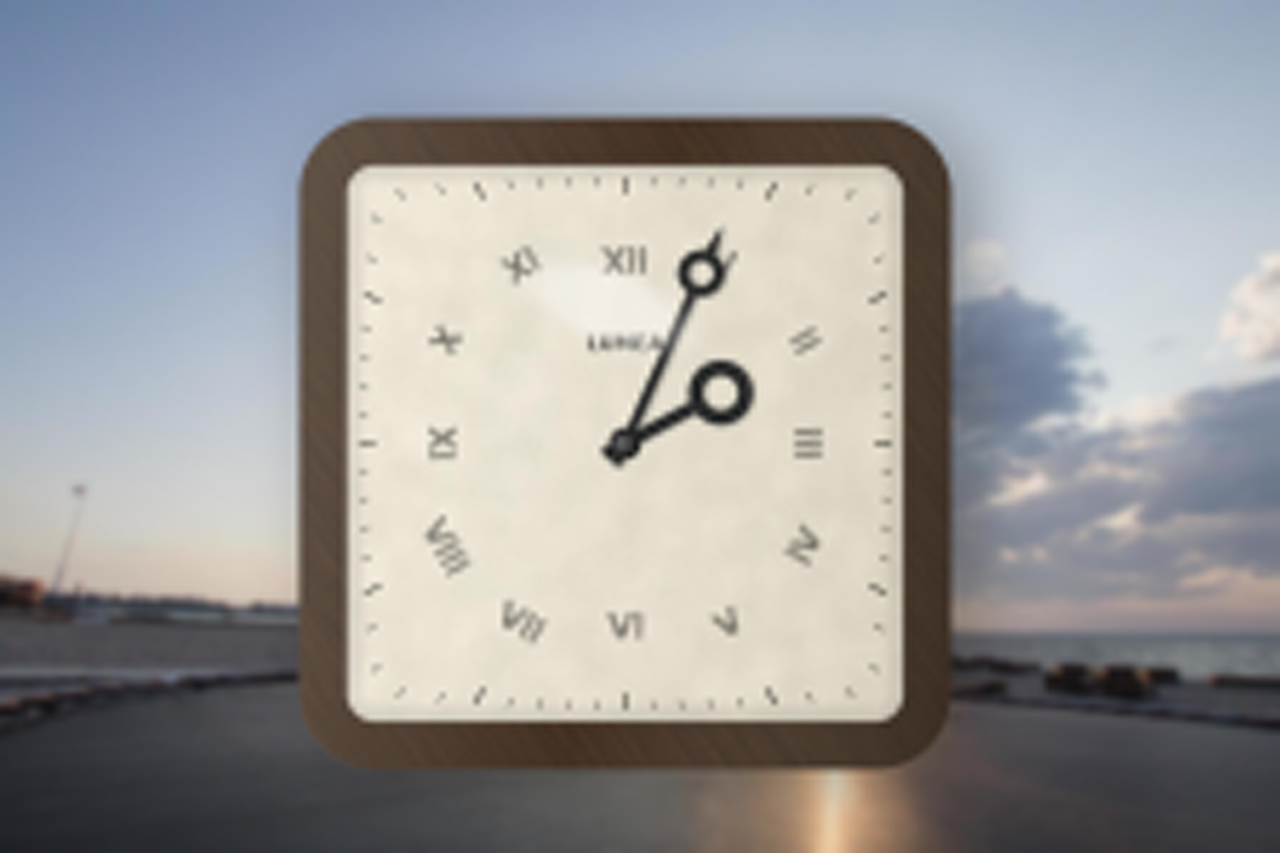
2.04
